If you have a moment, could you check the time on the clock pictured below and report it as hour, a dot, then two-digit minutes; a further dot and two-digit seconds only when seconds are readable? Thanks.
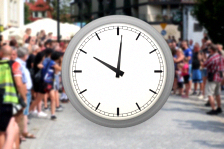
10.01
